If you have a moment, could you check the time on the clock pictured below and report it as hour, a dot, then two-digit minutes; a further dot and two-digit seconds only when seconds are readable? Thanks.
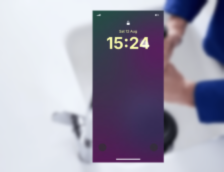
15.24
